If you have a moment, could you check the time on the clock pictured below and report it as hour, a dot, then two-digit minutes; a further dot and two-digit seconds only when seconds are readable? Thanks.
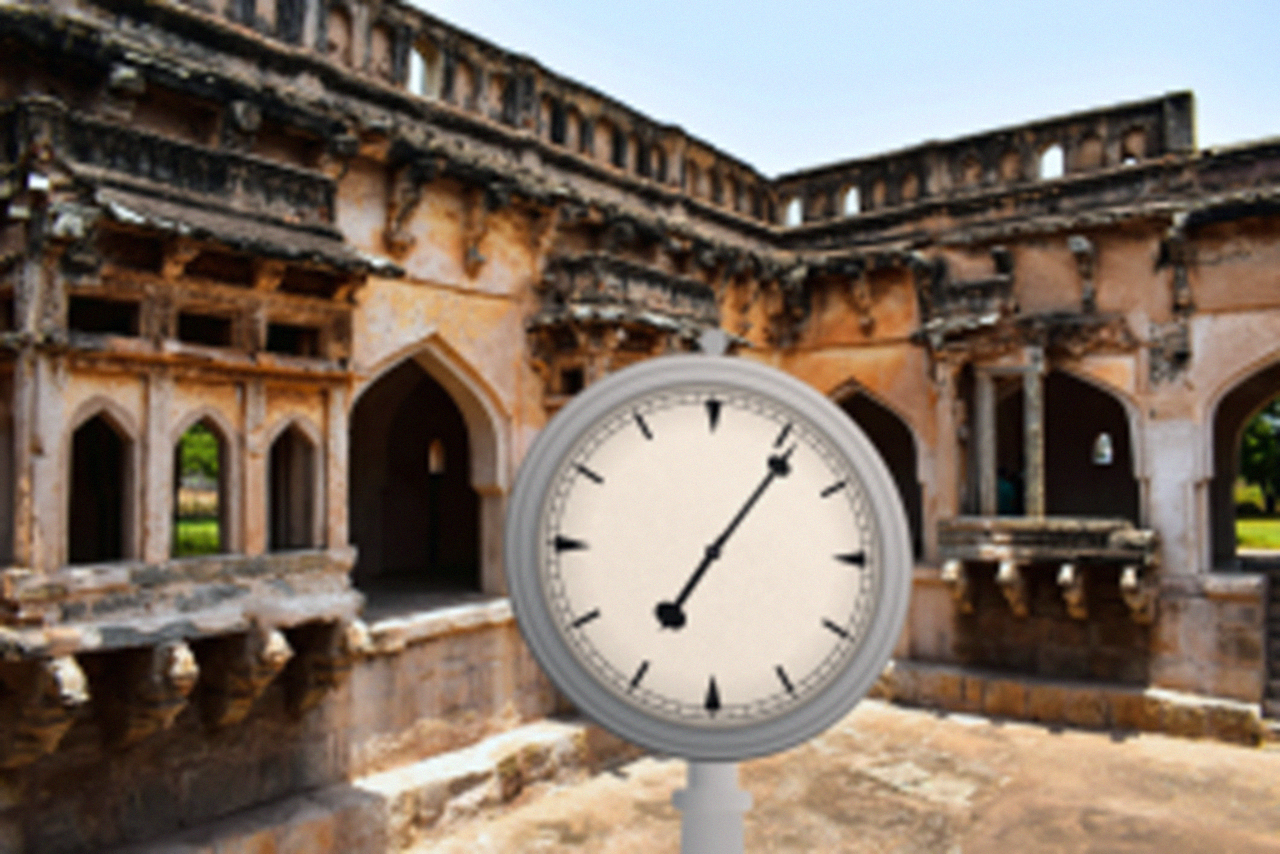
7.06
